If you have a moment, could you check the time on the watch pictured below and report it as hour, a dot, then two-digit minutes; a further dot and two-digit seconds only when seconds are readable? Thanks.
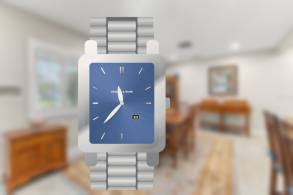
11.37
